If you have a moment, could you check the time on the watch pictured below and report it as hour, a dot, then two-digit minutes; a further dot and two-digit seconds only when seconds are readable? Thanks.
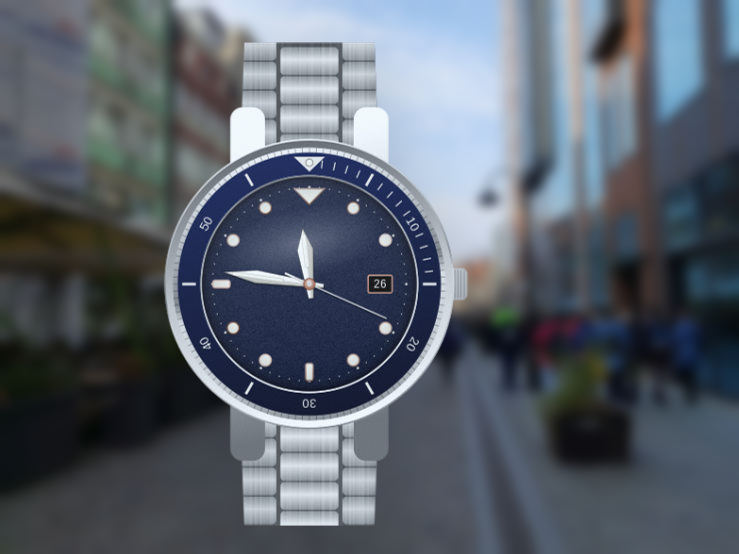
11.46.19
